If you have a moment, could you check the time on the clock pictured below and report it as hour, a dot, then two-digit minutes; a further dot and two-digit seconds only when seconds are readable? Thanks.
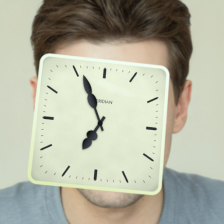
6.56
